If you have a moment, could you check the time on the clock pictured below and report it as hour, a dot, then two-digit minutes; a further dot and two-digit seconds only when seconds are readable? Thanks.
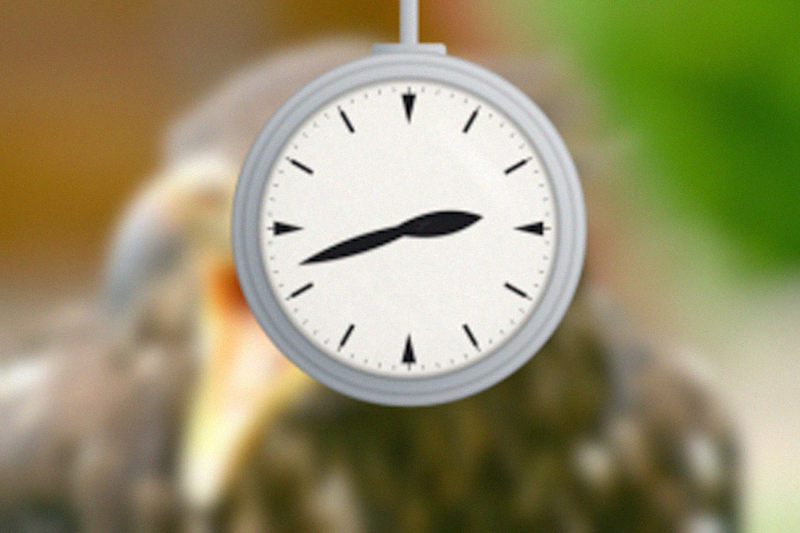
2.42
